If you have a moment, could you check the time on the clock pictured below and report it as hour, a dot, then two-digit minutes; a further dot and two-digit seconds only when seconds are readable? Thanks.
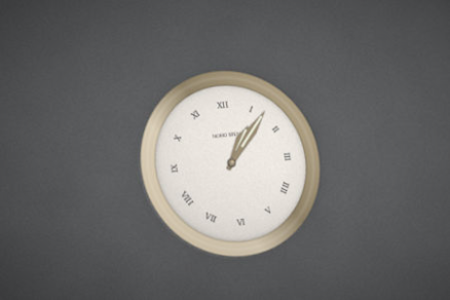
1.07
